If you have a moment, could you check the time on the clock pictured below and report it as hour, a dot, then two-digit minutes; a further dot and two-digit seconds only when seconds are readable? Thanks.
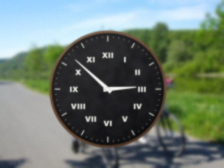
2.52
